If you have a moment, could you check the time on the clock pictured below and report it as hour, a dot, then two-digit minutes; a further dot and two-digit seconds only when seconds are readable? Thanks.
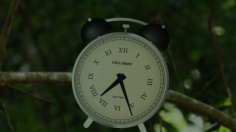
7.26
